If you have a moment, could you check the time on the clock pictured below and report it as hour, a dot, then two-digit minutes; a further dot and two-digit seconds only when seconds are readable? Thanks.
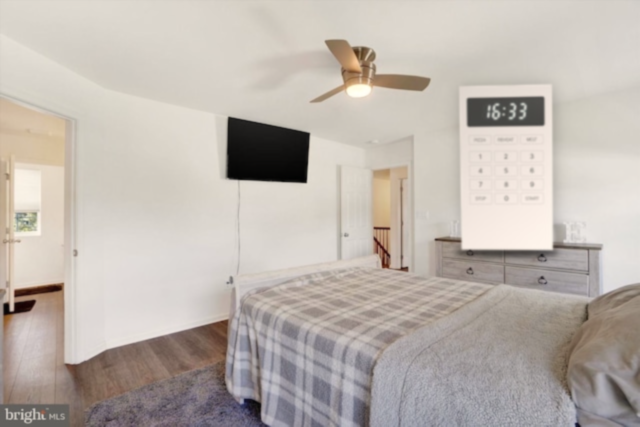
16.33
